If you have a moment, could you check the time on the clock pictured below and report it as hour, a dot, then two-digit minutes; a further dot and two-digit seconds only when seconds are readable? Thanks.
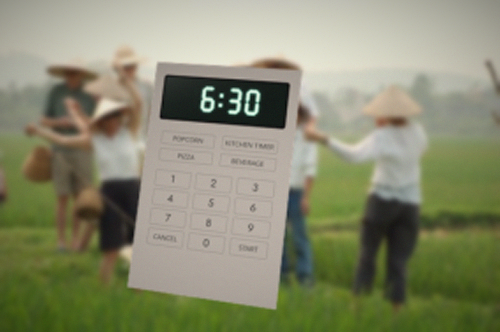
6.30
